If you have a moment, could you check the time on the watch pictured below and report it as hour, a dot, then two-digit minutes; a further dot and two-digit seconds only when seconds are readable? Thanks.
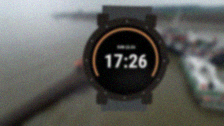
17.26
